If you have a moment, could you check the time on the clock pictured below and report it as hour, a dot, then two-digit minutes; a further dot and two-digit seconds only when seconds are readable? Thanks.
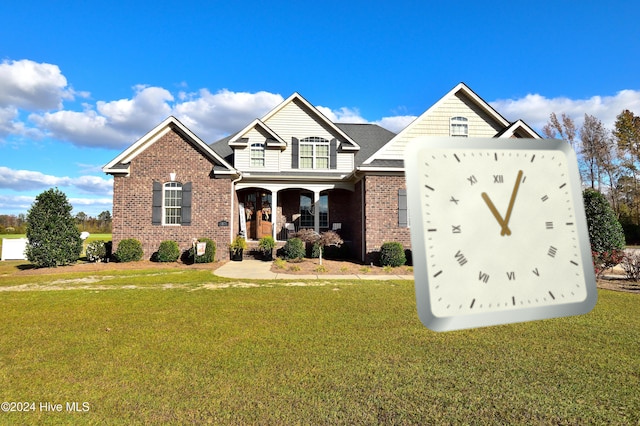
11.04
